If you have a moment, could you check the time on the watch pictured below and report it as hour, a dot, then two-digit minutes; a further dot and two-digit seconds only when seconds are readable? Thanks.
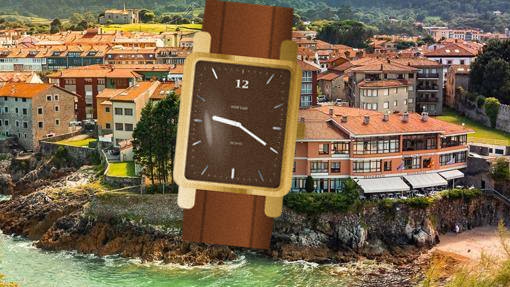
9.20
